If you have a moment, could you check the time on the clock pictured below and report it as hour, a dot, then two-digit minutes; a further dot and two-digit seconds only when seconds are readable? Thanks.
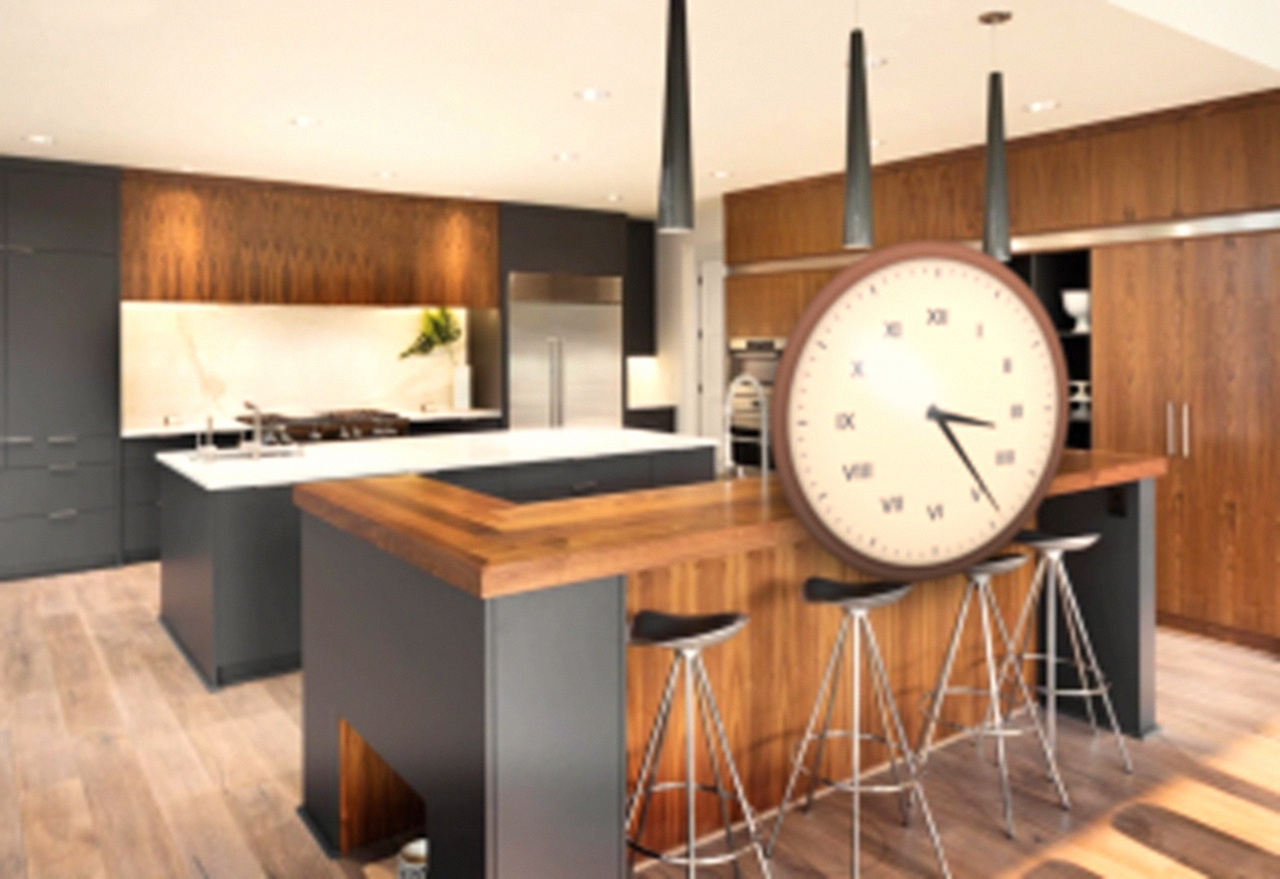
3.24
